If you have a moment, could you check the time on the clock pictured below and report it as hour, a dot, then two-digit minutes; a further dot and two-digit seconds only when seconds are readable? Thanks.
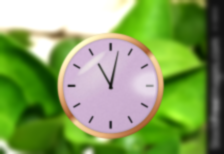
11.02
